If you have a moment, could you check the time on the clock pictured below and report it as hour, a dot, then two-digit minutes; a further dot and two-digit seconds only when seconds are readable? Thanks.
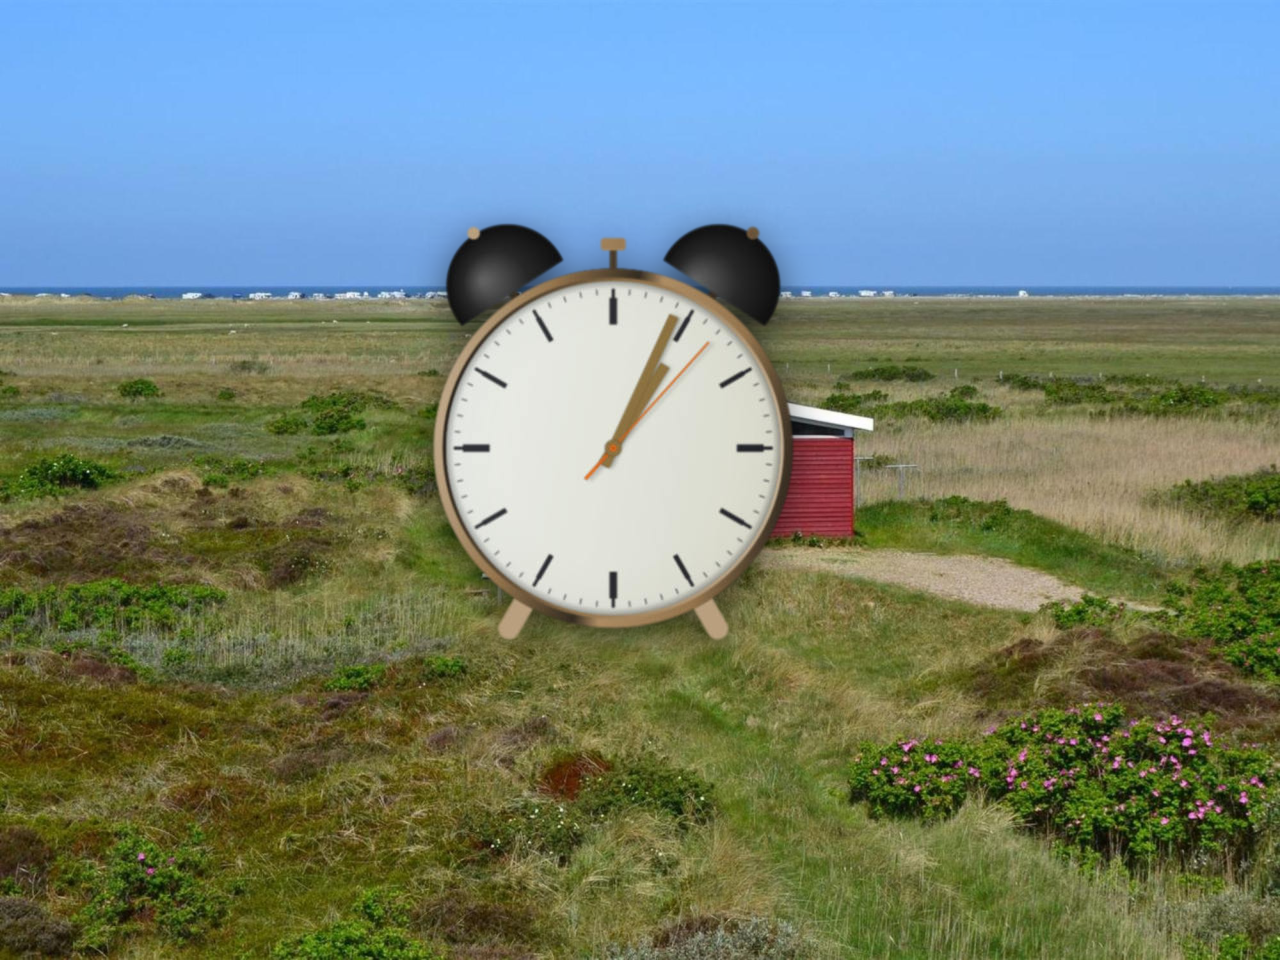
1.04.07
